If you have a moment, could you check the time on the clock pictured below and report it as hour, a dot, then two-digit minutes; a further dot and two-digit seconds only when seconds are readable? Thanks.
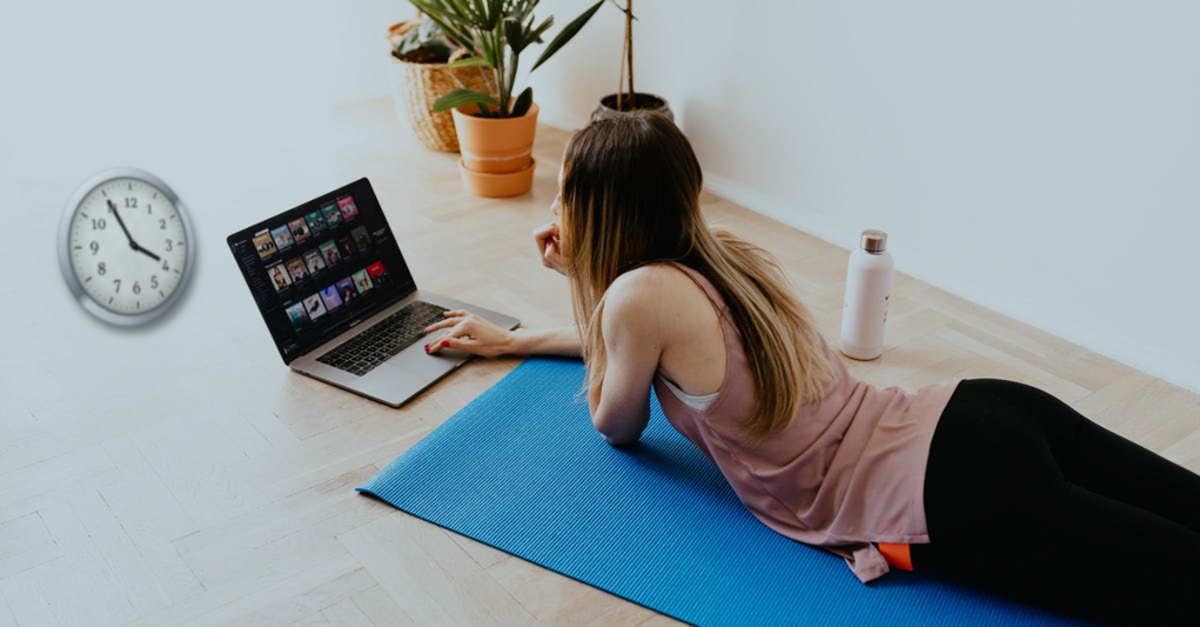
3.55
